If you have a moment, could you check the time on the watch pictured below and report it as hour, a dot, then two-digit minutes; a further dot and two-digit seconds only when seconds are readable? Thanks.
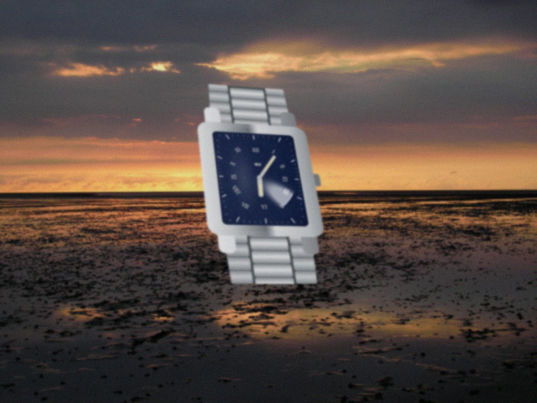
6.06
